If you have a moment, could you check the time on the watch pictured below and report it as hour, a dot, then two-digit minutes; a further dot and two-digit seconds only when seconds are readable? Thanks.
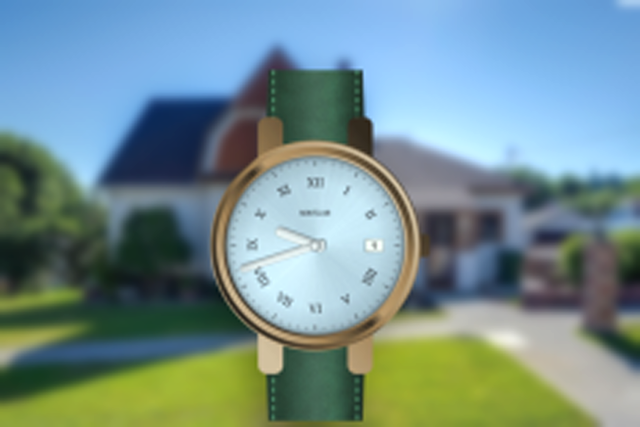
9.42
